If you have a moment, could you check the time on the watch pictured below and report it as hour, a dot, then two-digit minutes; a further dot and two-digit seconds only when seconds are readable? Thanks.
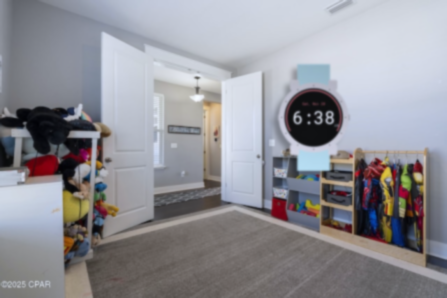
6.38
